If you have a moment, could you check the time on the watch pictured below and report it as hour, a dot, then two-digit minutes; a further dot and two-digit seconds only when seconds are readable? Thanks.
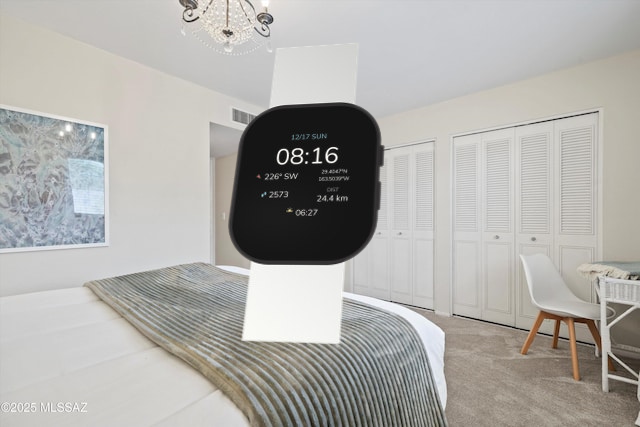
8.16
